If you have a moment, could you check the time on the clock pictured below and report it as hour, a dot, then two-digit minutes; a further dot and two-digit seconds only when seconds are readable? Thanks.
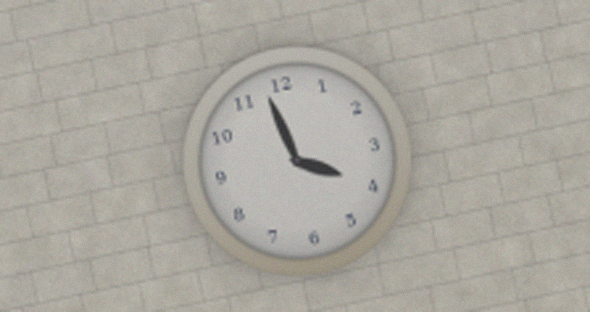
3.58
